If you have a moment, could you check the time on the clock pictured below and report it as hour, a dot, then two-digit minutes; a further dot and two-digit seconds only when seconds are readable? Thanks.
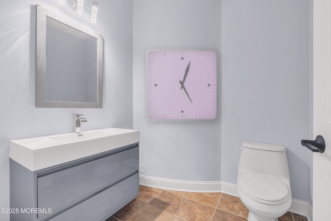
5.03
